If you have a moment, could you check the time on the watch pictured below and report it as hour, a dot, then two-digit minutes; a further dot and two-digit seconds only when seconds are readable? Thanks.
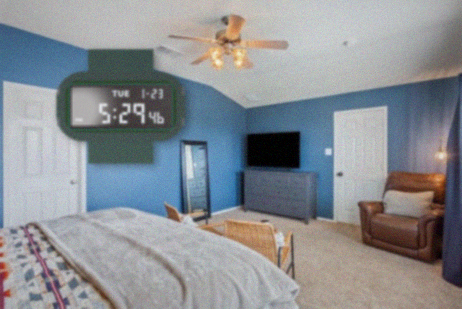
5.29.46
